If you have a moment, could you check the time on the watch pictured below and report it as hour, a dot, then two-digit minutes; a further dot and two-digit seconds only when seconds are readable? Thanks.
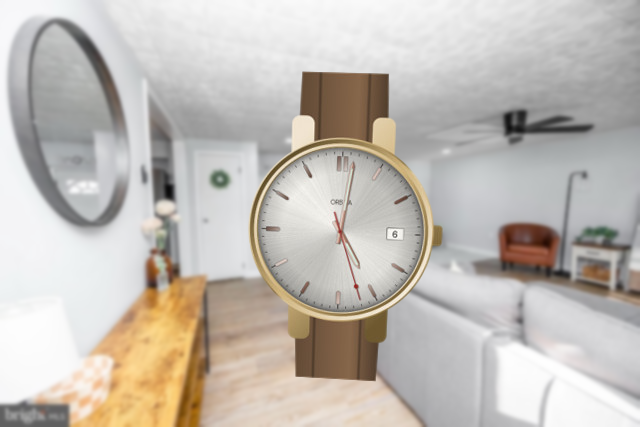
5.01.27
